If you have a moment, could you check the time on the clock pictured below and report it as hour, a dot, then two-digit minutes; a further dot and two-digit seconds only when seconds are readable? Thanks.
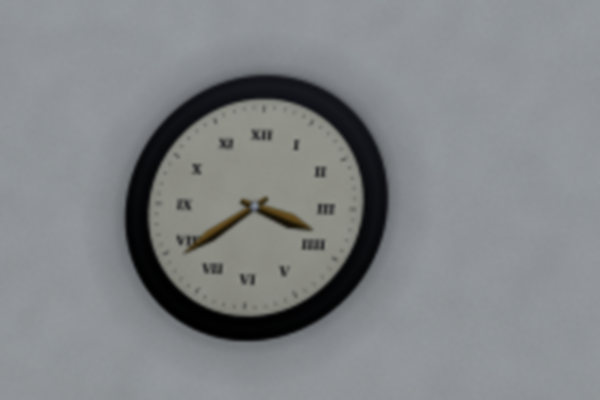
3.39
